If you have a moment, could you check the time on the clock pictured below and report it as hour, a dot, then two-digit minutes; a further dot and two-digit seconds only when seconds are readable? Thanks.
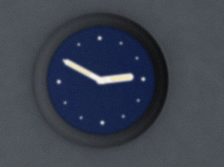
2.50
